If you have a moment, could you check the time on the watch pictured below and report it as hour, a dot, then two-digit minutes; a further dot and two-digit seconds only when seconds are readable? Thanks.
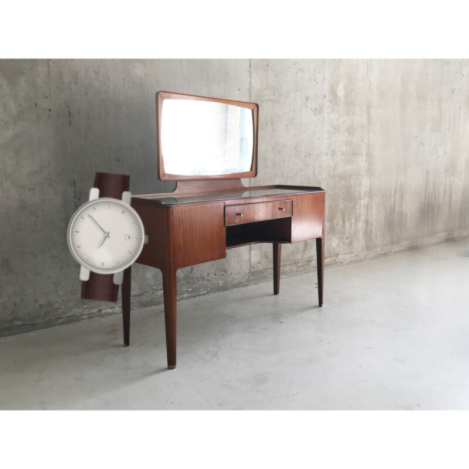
6.52
